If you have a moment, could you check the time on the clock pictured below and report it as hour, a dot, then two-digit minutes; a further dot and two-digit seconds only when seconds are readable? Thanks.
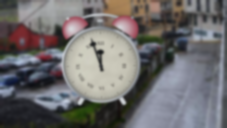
11.57
